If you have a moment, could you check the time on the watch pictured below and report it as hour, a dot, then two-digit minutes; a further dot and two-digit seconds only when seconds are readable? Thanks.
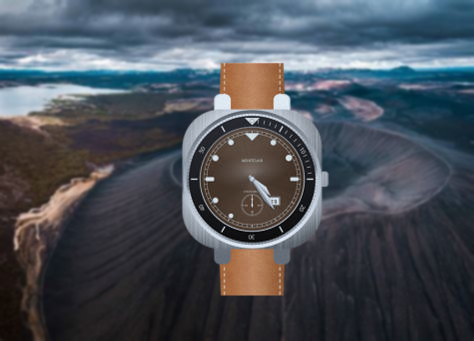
4.24
